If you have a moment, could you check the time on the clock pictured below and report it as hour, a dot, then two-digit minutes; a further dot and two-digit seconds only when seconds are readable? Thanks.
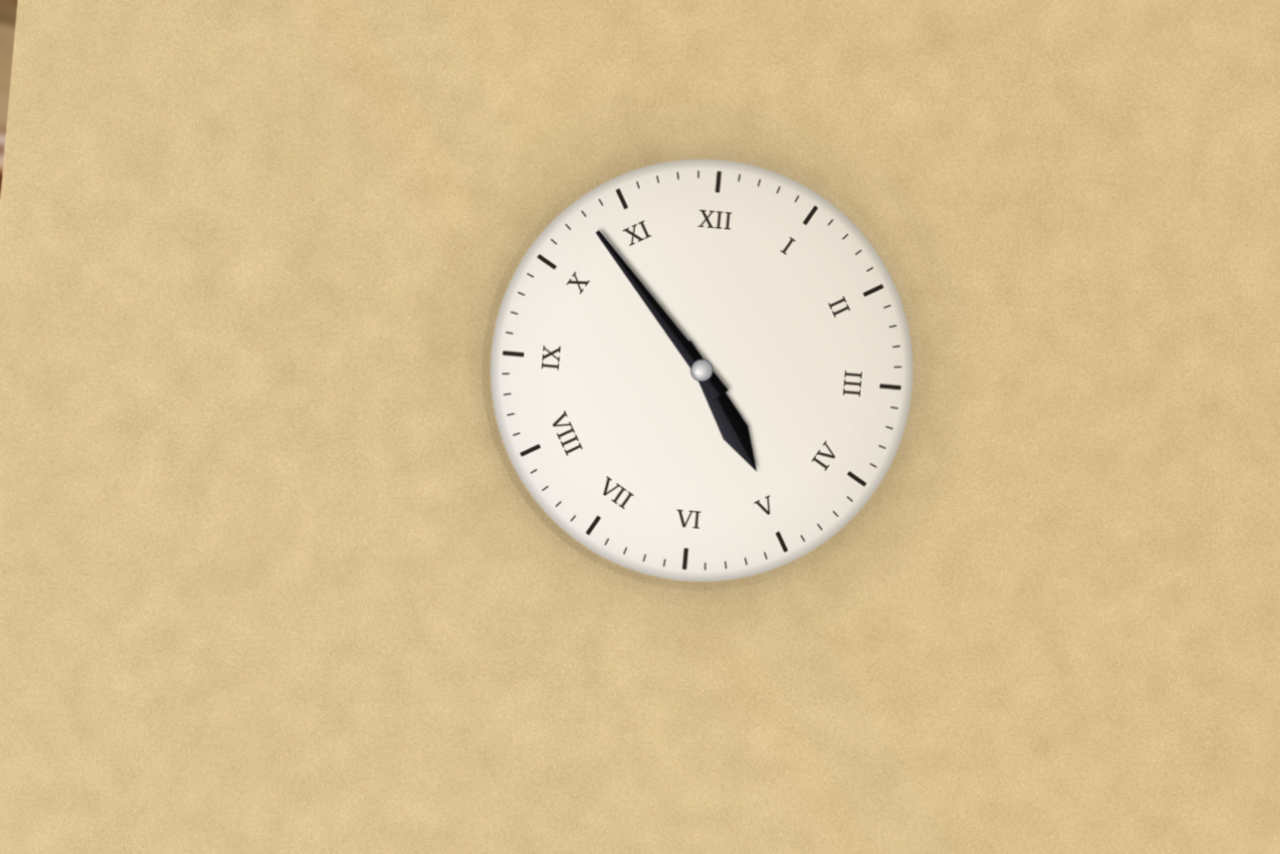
4.53
